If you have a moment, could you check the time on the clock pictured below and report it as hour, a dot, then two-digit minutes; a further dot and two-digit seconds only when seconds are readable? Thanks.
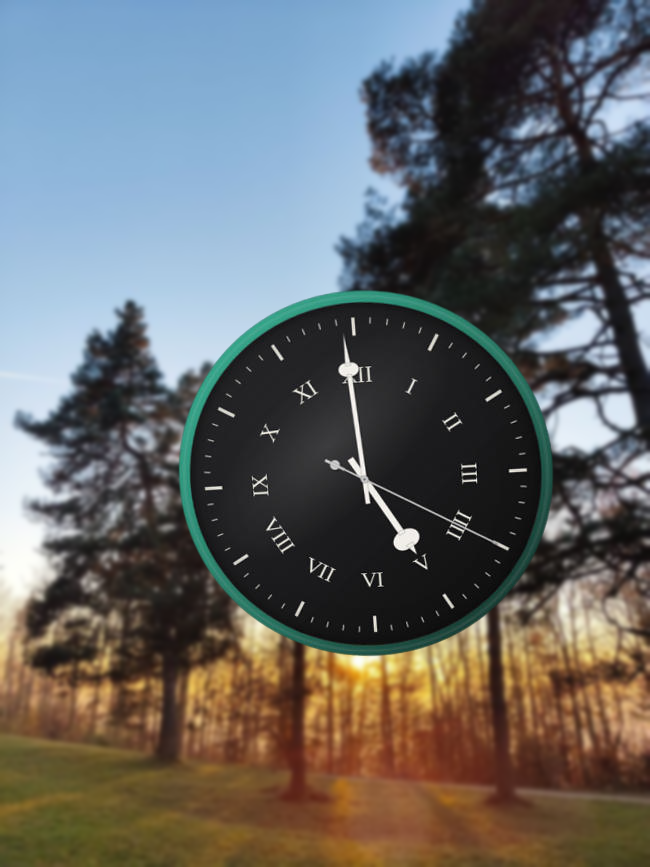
4.59.20
